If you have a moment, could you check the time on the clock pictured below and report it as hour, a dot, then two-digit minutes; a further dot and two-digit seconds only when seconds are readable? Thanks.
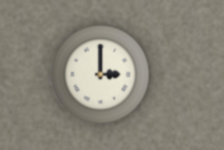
3.00
